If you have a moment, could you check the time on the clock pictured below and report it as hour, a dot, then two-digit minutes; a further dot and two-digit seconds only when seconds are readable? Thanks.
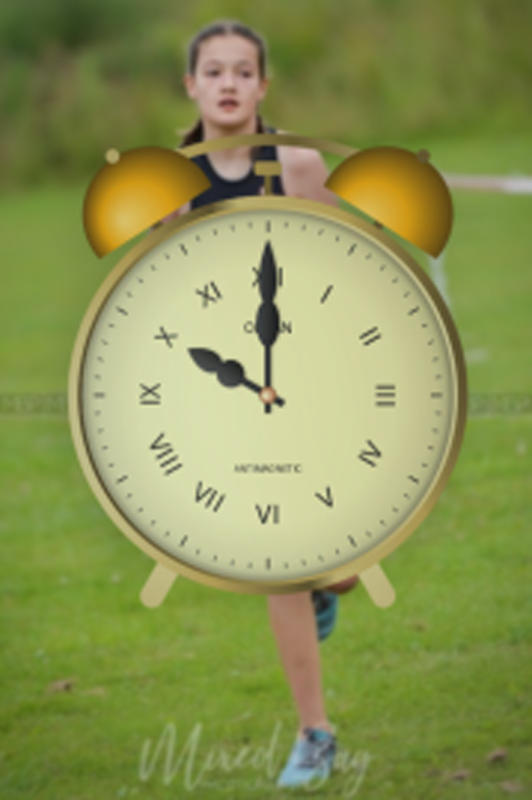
10.00
